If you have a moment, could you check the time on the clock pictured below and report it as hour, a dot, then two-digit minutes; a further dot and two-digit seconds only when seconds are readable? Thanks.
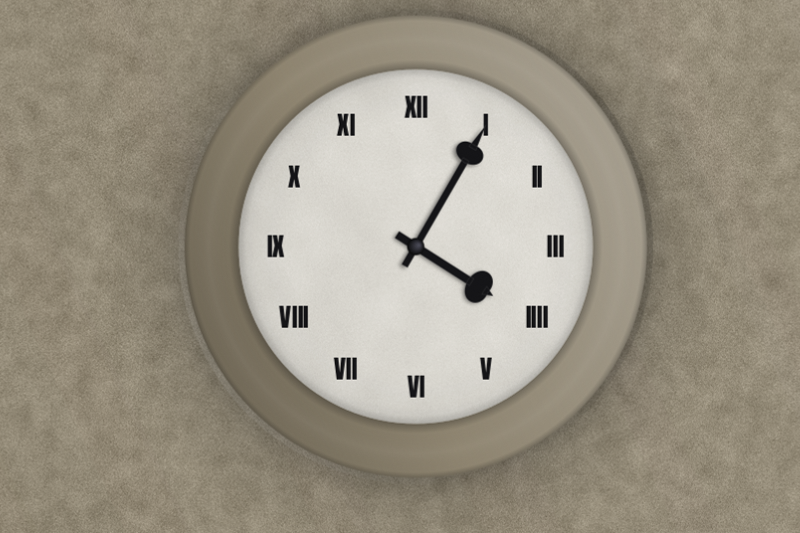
4.05
